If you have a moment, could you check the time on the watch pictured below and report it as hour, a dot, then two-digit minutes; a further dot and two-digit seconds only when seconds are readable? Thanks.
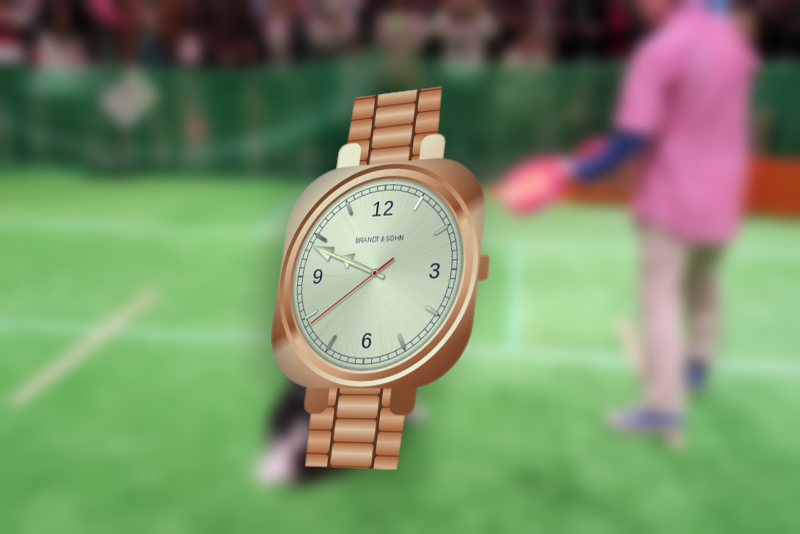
9.48.39
